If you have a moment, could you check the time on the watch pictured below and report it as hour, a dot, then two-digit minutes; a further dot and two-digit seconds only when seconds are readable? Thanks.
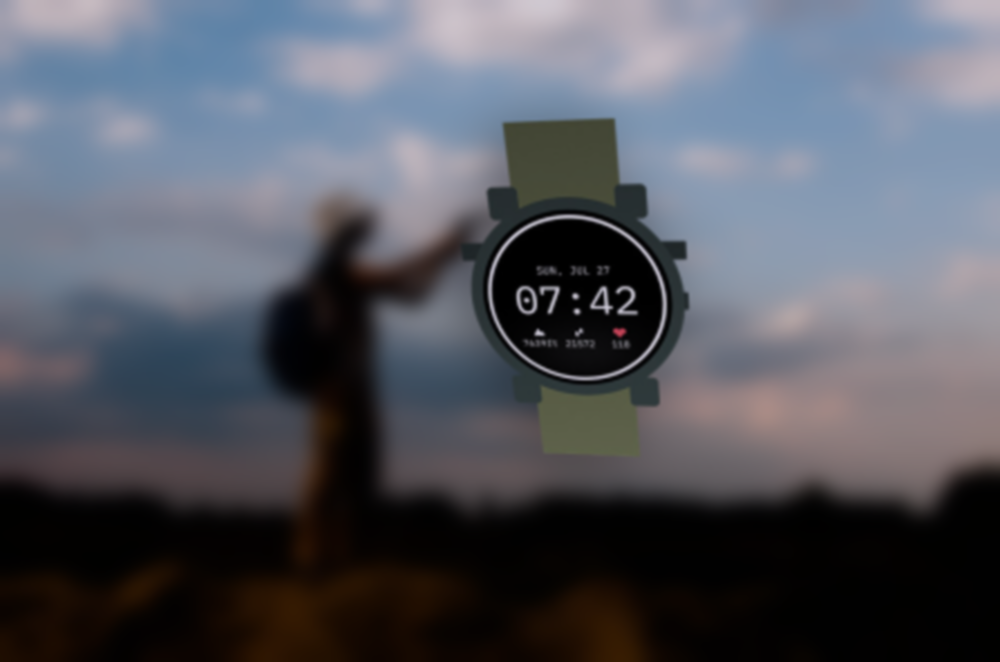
7.42
